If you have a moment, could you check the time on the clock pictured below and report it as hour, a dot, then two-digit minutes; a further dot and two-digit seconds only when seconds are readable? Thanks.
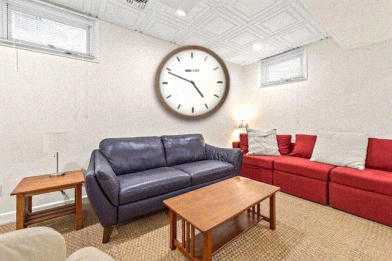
4.49
